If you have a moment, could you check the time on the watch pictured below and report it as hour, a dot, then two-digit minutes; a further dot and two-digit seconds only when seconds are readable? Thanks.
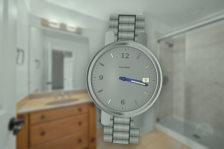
3.17
